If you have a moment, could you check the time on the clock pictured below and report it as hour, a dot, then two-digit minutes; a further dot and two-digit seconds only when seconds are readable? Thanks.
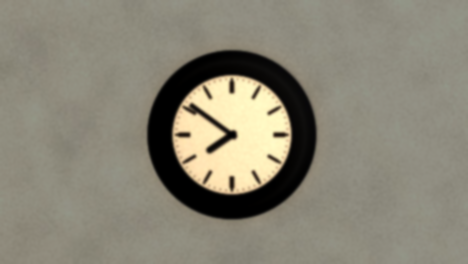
7.51
